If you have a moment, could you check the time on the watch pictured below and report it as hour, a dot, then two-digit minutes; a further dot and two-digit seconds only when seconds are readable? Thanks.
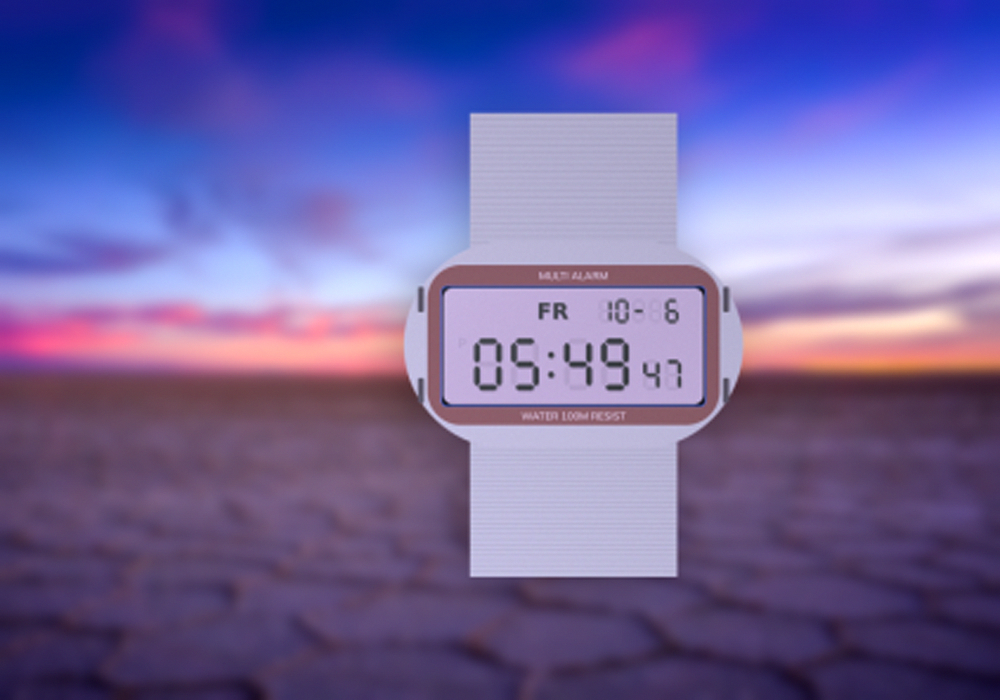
5.49.47
